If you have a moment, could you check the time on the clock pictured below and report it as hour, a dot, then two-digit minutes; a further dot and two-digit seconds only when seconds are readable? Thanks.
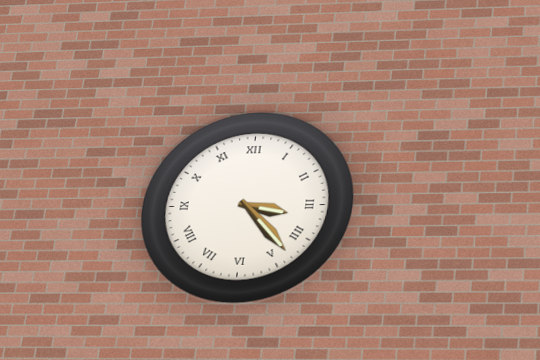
3.23
